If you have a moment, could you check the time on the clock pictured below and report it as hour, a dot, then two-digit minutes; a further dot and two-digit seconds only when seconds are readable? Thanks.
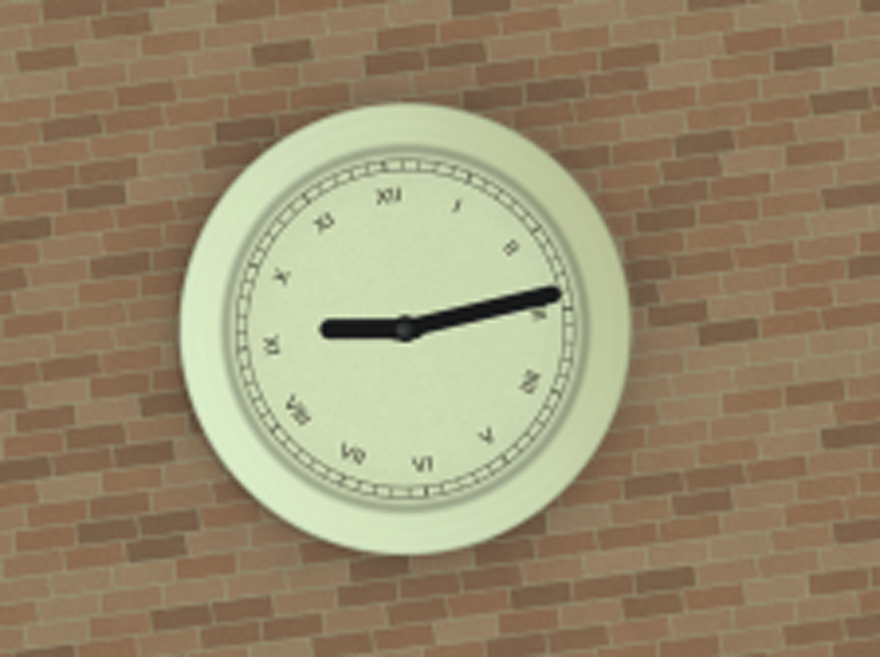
9.14
